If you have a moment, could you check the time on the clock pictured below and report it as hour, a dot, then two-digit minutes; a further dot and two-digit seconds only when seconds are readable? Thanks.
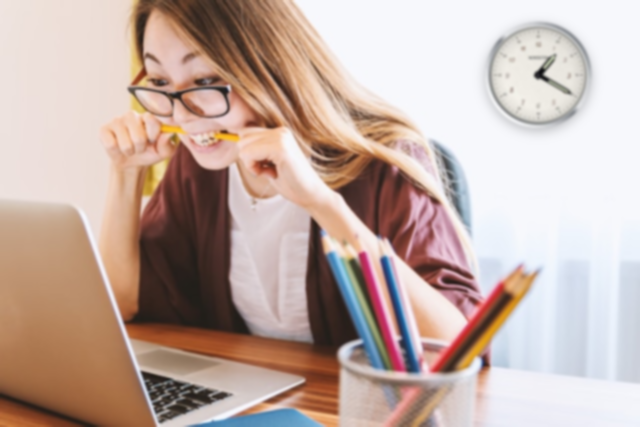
1.20
